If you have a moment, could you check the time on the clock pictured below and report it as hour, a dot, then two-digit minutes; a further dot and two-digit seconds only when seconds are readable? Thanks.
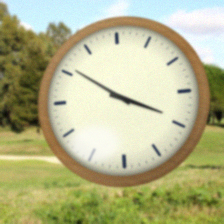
3.51
